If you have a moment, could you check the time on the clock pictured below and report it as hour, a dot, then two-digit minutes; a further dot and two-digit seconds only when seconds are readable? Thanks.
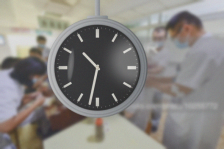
10.32
